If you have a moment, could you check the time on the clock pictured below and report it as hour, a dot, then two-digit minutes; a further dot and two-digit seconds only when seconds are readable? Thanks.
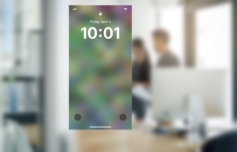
10.01
